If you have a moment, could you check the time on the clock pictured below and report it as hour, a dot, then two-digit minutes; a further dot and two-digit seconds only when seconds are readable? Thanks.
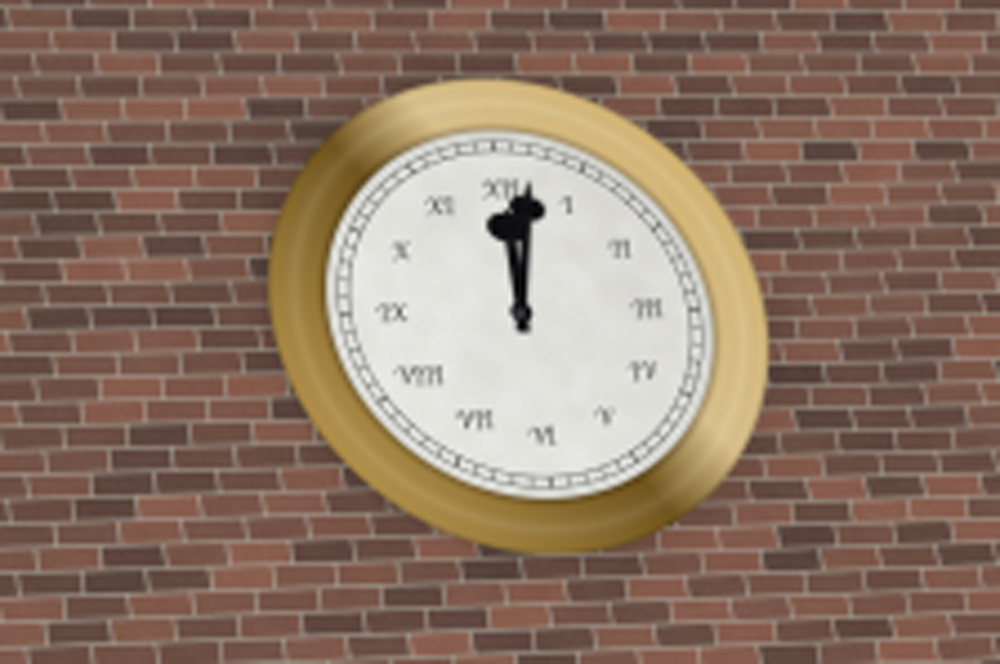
12.02
